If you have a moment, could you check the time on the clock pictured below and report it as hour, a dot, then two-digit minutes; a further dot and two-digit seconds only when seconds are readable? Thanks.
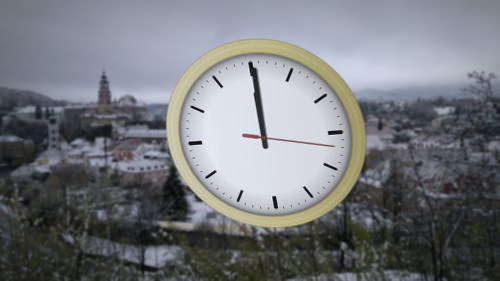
12.00.17
